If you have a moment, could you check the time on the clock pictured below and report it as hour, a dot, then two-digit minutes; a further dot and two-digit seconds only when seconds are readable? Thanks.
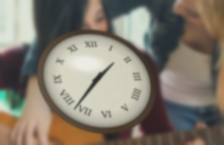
1.37
